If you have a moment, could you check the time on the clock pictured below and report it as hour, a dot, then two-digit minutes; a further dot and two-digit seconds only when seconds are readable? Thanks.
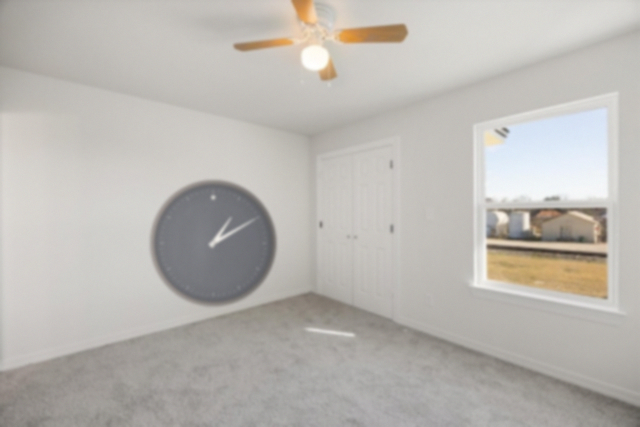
1.10
